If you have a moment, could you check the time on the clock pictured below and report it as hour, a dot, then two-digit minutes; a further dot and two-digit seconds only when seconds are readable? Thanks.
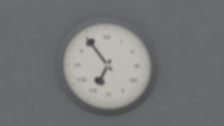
6.54
